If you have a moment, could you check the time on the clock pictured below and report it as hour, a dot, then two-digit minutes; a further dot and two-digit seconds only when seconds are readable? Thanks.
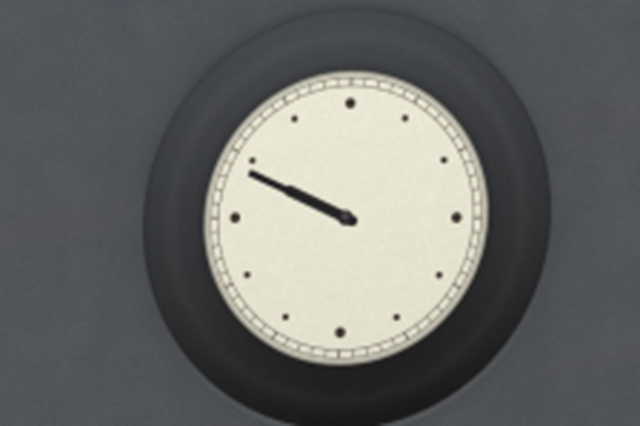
9.49
